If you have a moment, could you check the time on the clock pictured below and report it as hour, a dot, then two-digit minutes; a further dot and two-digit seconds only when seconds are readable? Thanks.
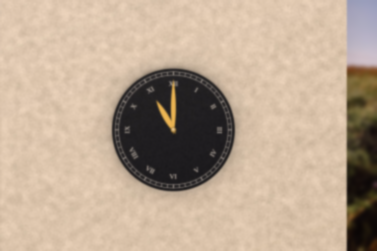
11.00
